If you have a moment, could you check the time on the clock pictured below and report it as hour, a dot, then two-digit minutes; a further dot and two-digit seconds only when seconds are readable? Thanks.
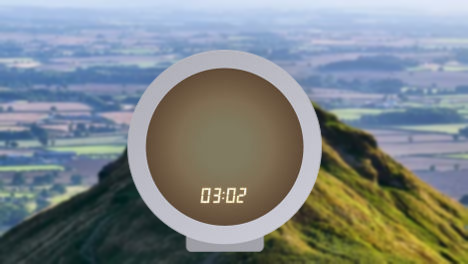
3.02
